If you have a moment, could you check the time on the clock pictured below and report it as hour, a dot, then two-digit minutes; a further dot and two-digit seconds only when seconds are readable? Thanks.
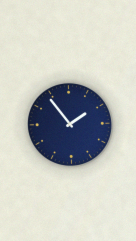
1.54
